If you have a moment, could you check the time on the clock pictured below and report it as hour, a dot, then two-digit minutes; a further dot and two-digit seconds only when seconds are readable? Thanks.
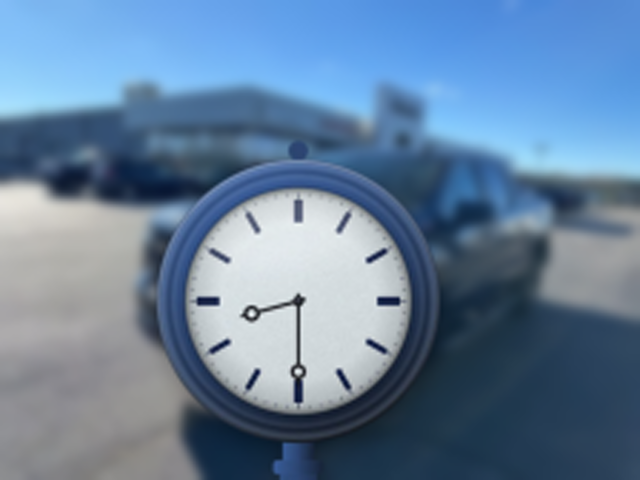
8.30
